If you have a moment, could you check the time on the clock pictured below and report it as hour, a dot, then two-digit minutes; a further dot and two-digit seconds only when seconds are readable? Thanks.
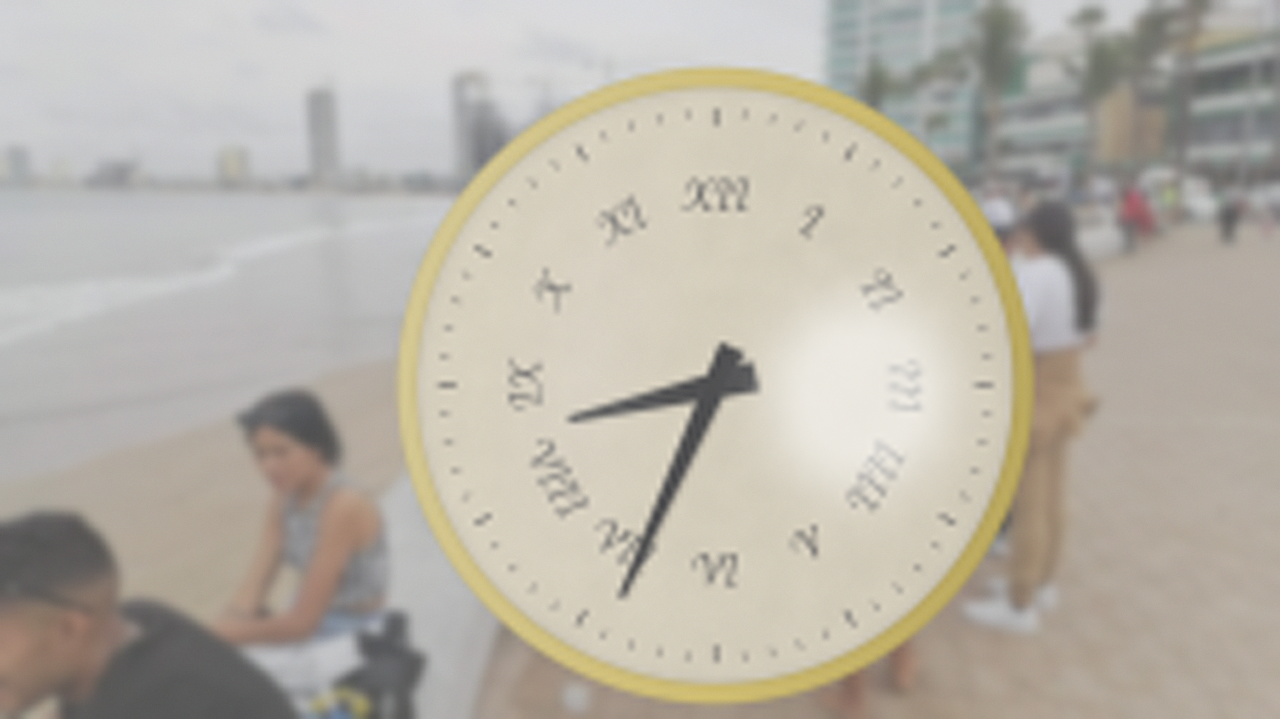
8.34
